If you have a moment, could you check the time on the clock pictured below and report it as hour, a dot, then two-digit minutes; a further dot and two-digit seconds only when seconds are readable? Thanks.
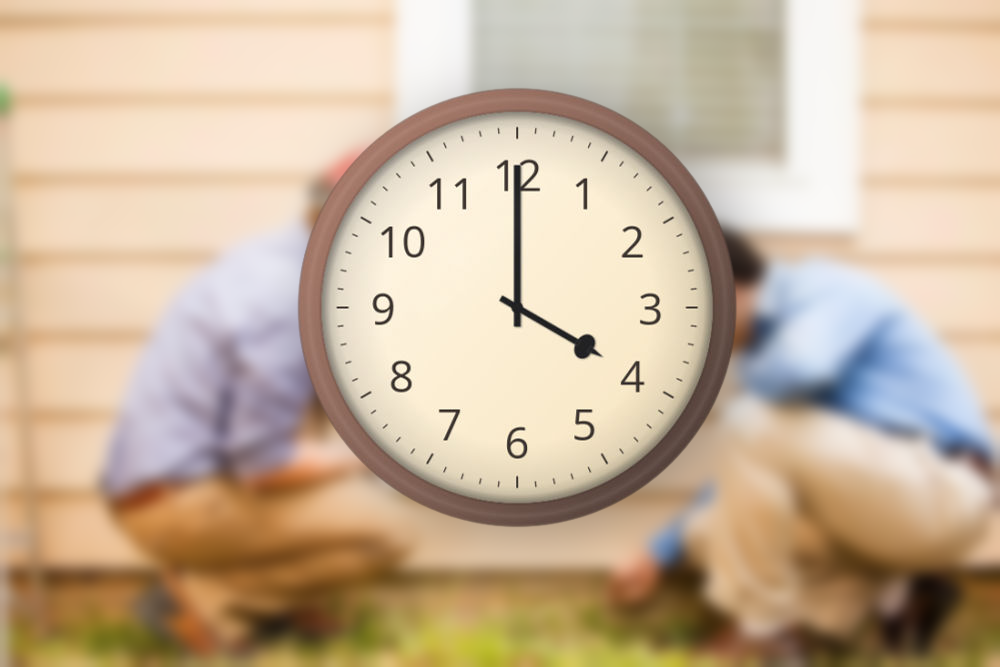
4.00
